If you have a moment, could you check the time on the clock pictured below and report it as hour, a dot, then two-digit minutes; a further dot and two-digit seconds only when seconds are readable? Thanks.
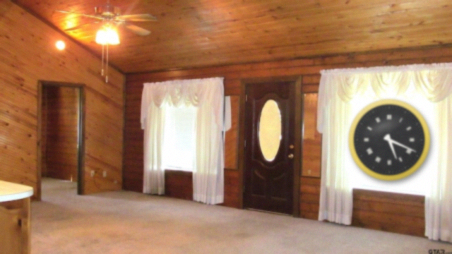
5.19
